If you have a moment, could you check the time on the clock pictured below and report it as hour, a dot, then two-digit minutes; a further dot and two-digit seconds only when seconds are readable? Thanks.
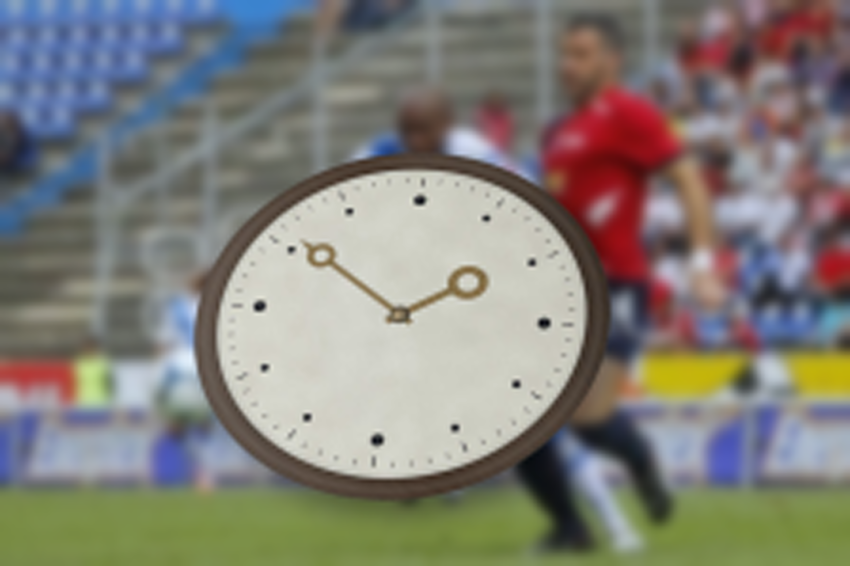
1.51
